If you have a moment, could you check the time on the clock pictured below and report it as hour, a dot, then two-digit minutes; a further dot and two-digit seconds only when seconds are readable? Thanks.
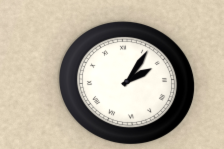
2.06
